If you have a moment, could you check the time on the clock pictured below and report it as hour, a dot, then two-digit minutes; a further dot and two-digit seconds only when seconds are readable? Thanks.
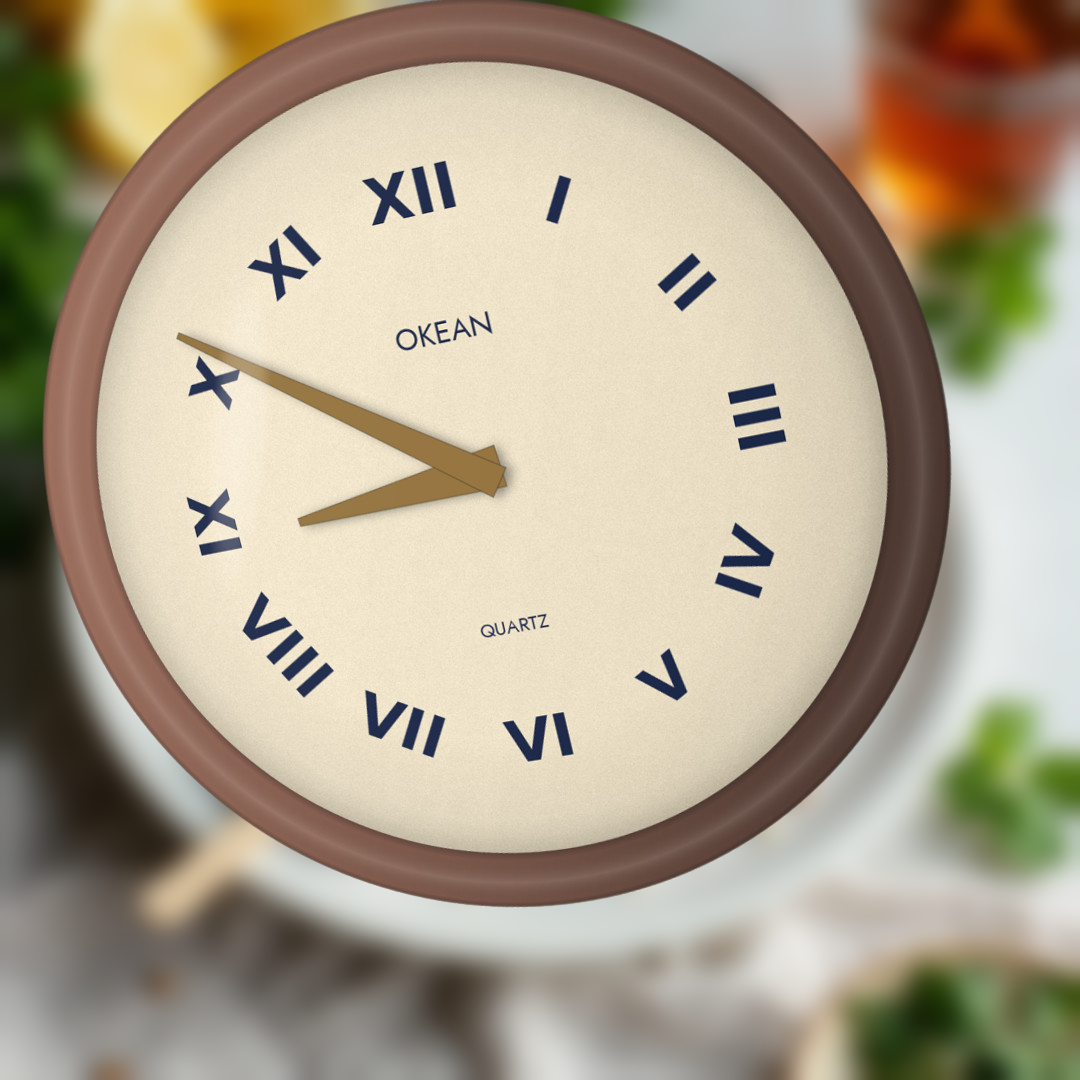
8.51
